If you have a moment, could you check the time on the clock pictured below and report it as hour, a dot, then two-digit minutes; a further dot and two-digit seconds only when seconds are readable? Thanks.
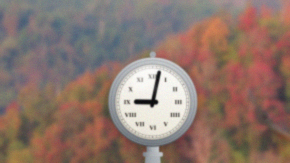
9.02
